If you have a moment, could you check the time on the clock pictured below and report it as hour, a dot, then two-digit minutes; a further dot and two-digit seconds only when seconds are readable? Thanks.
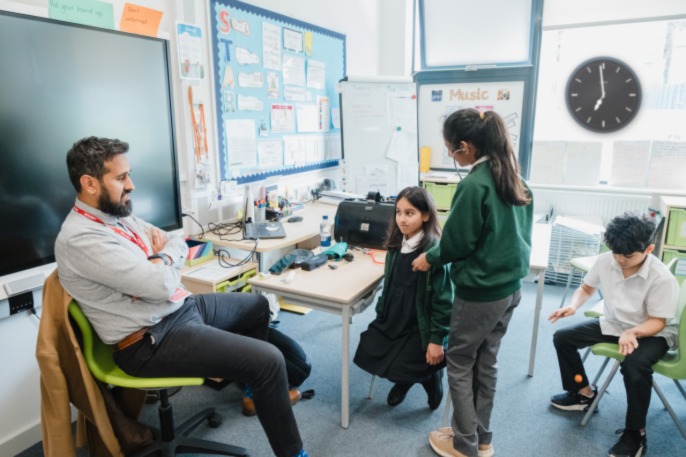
6.59
